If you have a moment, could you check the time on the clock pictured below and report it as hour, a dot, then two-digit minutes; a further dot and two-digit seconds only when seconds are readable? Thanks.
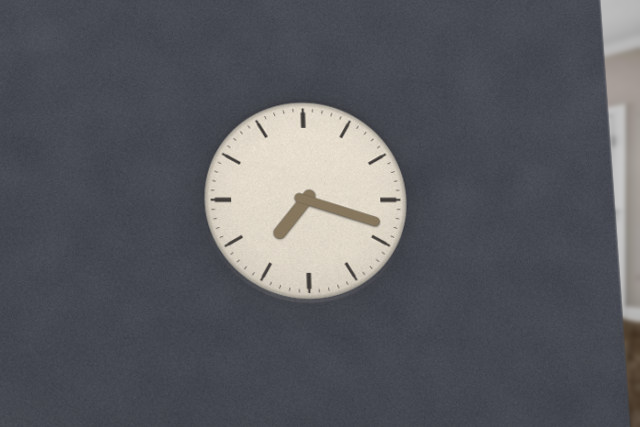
7.18
